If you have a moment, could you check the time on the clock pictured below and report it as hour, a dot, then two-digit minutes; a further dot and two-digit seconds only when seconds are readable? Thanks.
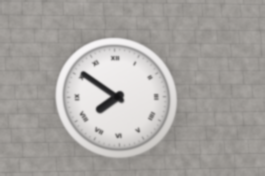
7.51
